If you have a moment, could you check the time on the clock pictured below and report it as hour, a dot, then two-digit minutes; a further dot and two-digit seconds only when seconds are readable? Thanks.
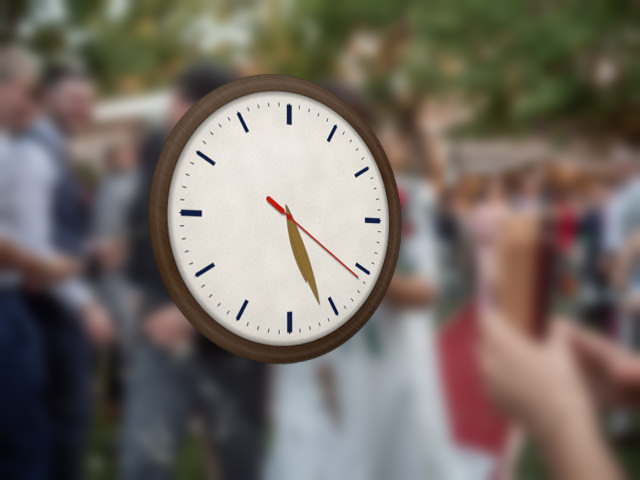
5.26.21
